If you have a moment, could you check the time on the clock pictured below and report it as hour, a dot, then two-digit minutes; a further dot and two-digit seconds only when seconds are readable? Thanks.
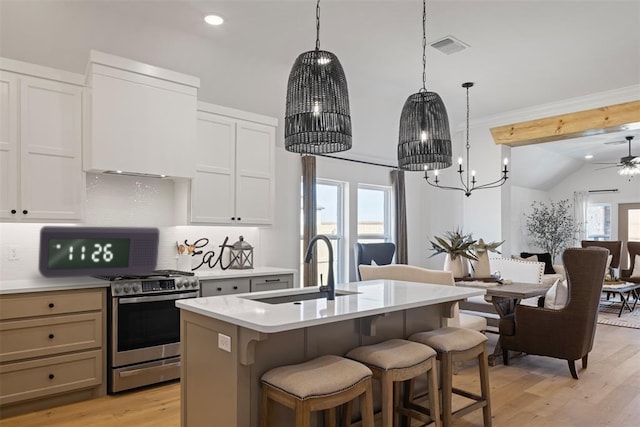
11.26
